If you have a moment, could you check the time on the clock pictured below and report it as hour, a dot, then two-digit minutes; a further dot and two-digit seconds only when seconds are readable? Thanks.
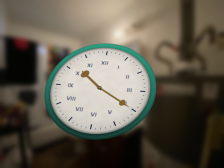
10.20
